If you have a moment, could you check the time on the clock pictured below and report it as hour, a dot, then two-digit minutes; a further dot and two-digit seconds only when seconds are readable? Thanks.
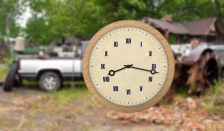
8.17
